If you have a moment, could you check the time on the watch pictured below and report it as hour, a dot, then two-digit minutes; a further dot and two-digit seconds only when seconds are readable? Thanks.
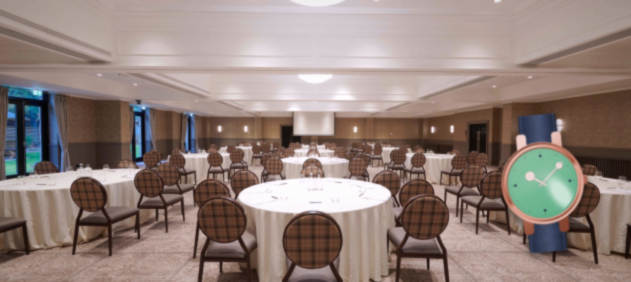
10.08
